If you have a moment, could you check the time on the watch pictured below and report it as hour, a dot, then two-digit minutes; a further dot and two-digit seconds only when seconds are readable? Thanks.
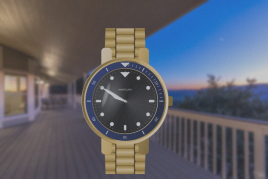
9.50
